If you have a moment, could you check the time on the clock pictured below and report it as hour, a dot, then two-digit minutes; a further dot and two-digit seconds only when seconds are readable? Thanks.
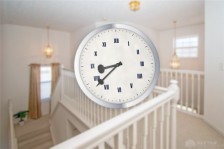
8.38
